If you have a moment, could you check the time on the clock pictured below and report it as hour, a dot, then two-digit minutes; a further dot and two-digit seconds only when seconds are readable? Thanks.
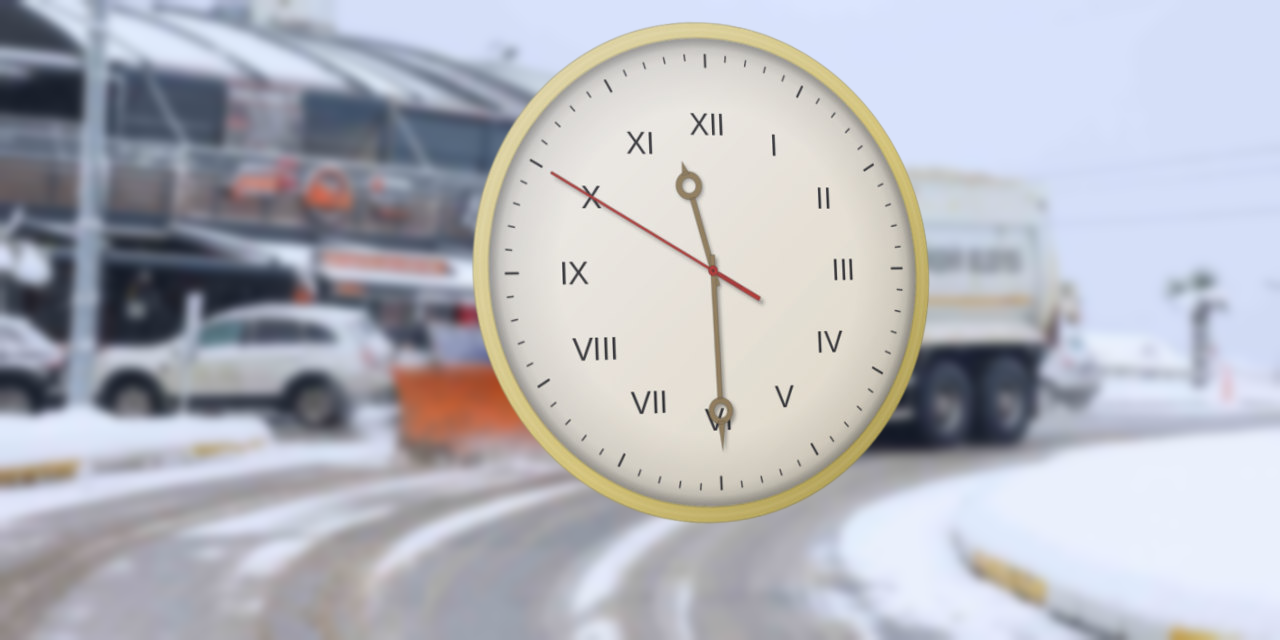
11.29.50
